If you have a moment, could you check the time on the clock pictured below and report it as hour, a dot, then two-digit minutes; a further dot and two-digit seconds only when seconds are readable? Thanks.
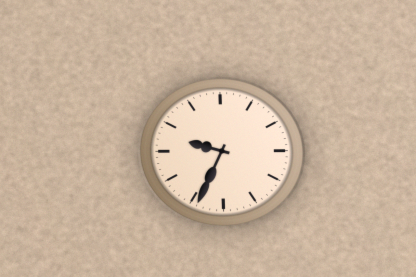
9.34
